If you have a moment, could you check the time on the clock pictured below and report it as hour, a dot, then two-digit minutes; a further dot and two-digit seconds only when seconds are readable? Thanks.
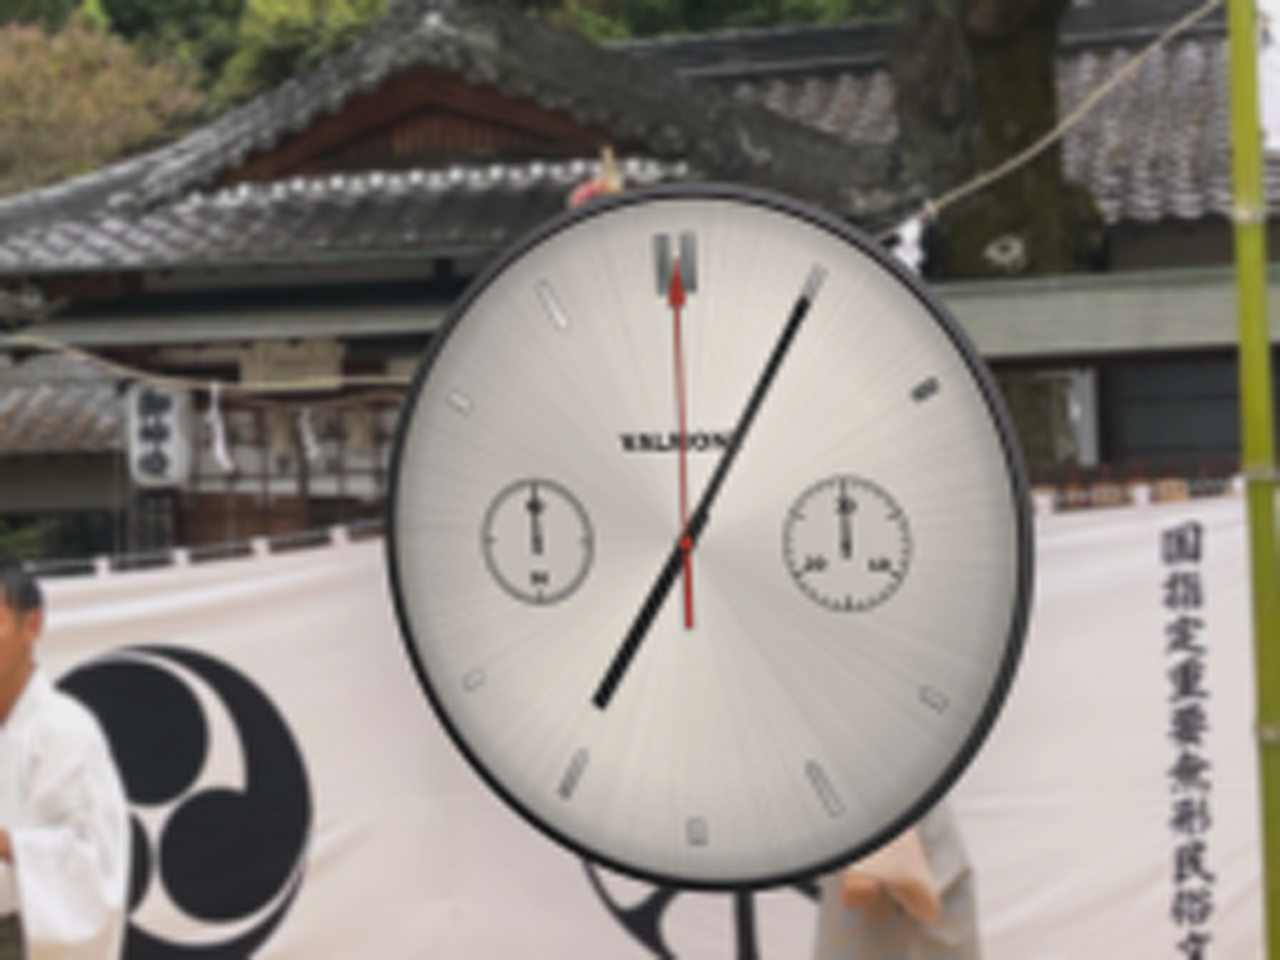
7.05
